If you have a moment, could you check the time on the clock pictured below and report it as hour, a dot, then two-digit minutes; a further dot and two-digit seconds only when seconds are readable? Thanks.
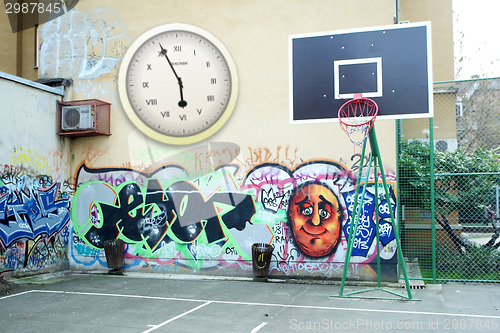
5.56
